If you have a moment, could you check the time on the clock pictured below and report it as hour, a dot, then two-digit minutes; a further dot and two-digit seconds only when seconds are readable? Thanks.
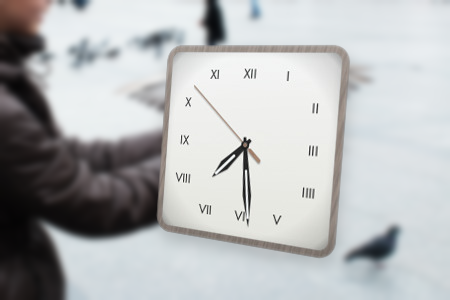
7.28.52
